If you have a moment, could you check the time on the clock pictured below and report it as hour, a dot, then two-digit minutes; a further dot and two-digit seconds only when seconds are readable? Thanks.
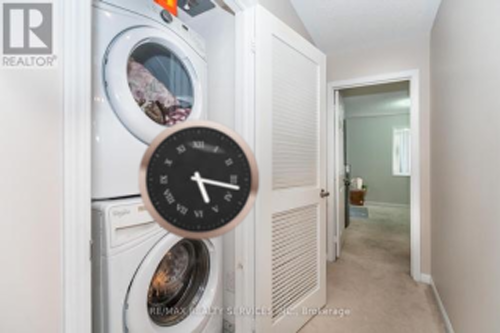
5.17
